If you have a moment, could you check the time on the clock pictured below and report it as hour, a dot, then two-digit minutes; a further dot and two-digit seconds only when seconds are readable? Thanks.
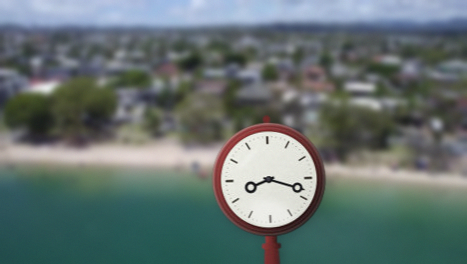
8.18
